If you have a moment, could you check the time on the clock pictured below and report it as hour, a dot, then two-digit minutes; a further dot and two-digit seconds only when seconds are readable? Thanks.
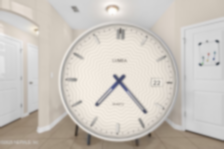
7.23
